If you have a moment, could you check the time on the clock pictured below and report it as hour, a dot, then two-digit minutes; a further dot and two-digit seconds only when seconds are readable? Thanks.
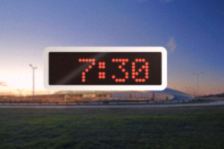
7.30
